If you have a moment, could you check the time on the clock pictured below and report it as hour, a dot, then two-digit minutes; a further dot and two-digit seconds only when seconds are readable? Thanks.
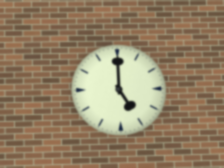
5.00
